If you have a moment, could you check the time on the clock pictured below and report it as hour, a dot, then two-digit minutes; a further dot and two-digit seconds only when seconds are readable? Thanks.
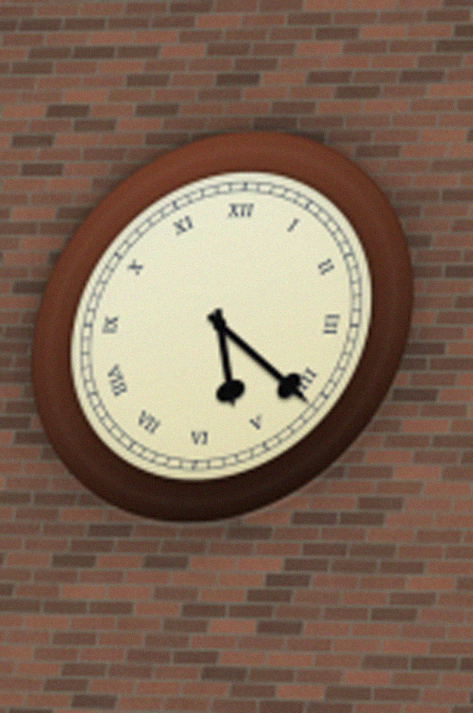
5.21
